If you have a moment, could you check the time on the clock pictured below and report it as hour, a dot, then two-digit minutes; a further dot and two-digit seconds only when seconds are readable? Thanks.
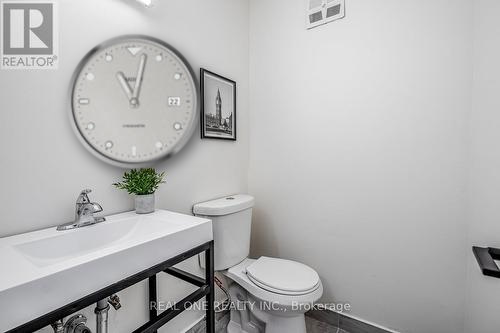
11.02
